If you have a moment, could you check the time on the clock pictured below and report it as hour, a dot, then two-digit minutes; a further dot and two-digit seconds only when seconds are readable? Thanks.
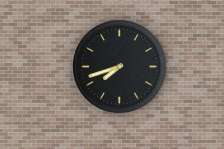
7.42
